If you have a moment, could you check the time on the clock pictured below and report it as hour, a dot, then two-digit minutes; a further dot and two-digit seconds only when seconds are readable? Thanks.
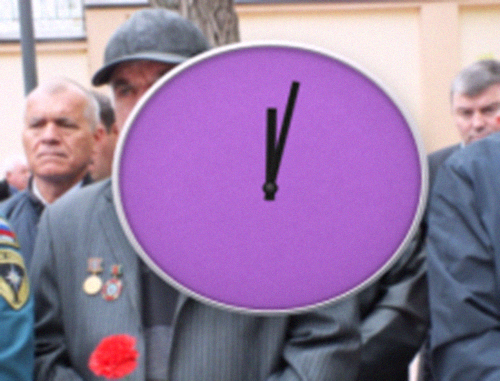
12.02
